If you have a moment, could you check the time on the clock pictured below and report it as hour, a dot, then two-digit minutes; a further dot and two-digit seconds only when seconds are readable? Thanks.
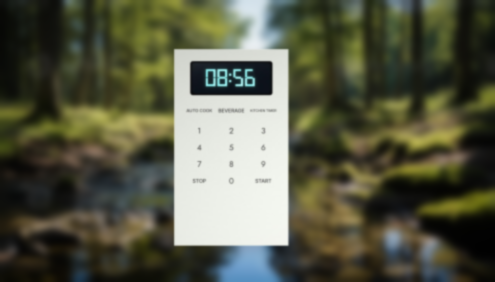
8.56
